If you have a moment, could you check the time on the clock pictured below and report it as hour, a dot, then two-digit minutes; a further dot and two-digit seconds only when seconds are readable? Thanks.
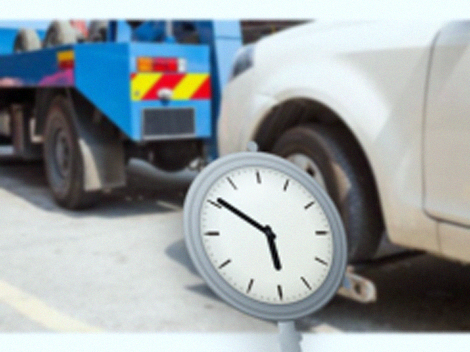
5.51
